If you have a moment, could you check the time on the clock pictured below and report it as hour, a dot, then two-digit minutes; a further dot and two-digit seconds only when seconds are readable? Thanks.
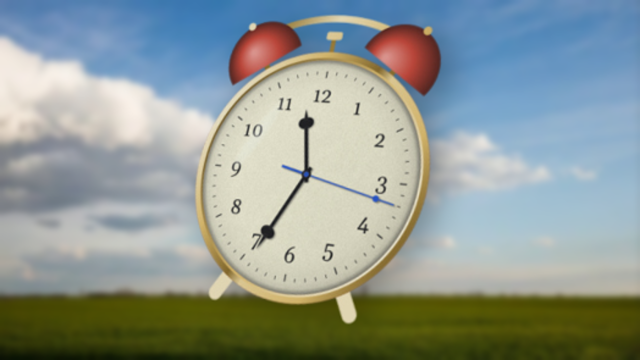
11.34.17
